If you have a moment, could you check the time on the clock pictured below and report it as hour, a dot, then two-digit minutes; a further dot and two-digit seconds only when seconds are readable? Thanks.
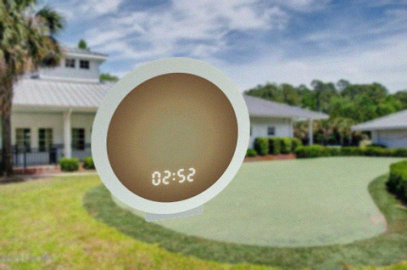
2.52
